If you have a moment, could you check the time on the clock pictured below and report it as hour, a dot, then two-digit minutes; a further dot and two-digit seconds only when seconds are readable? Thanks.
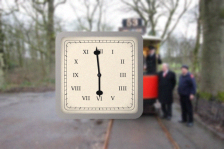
5.59
